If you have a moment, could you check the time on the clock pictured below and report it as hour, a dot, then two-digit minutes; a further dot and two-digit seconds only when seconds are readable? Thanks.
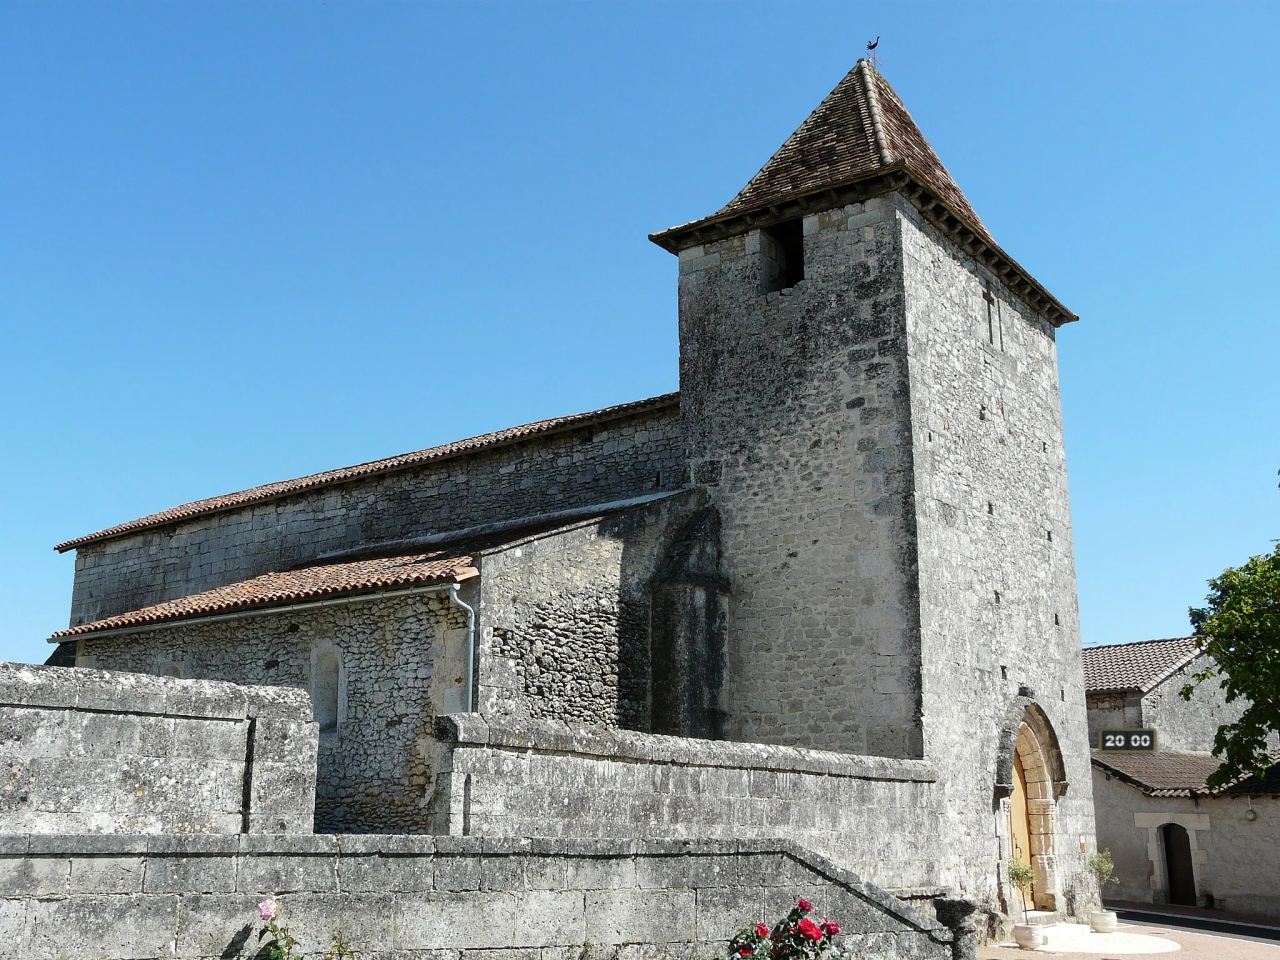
20.00
